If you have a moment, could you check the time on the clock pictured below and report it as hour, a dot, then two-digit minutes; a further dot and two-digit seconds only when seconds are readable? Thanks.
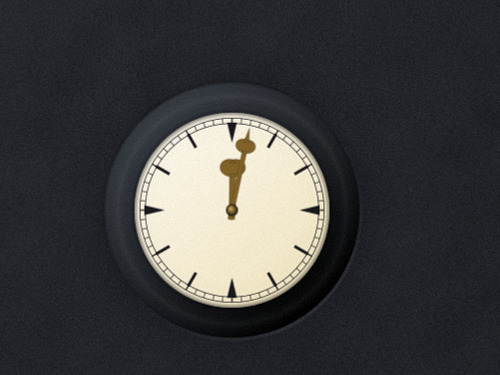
12.02
